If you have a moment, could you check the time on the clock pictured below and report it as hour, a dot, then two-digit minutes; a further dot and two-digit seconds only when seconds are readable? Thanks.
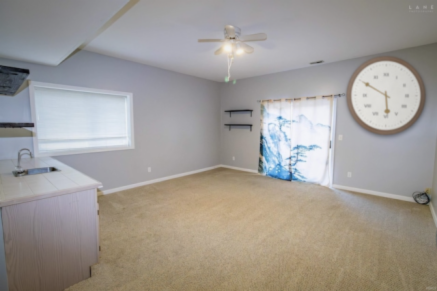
5.50
